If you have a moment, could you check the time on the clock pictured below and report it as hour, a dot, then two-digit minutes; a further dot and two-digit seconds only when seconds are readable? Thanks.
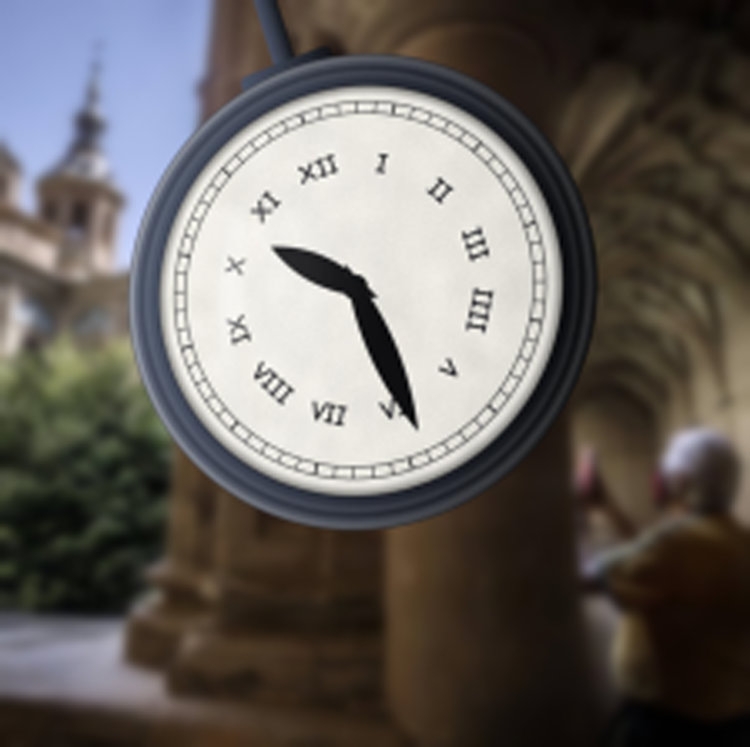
10.29
